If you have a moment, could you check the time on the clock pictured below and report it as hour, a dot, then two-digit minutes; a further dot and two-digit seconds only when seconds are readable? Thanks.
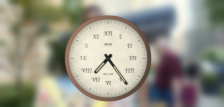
7.24
